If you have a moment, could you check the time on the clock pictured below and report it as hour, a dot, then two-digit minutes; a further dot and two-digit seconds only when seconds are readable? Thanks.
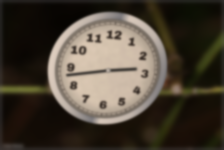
2.43
